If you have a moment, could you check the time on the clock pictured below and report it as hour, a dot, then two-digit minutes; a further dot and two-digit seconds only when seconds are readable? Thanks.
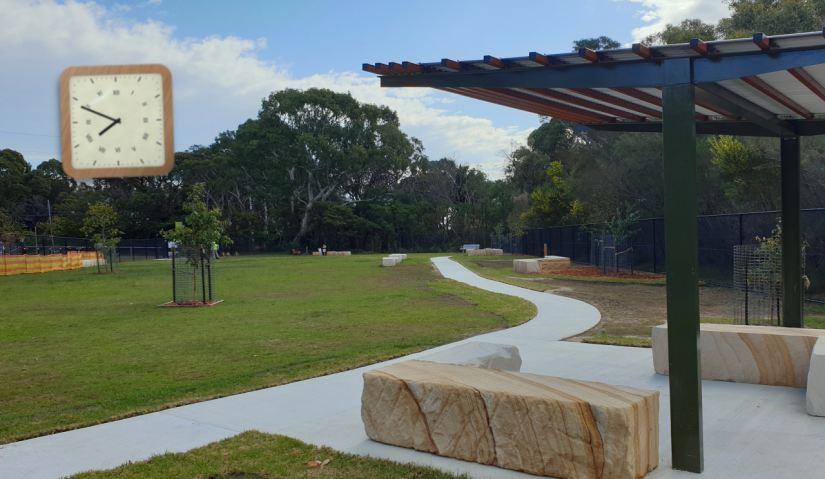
7.49
